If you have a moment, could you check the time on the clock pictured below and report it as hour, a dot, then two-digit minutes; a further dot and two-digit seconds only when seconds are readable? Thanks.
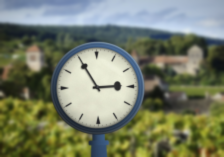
2.55
